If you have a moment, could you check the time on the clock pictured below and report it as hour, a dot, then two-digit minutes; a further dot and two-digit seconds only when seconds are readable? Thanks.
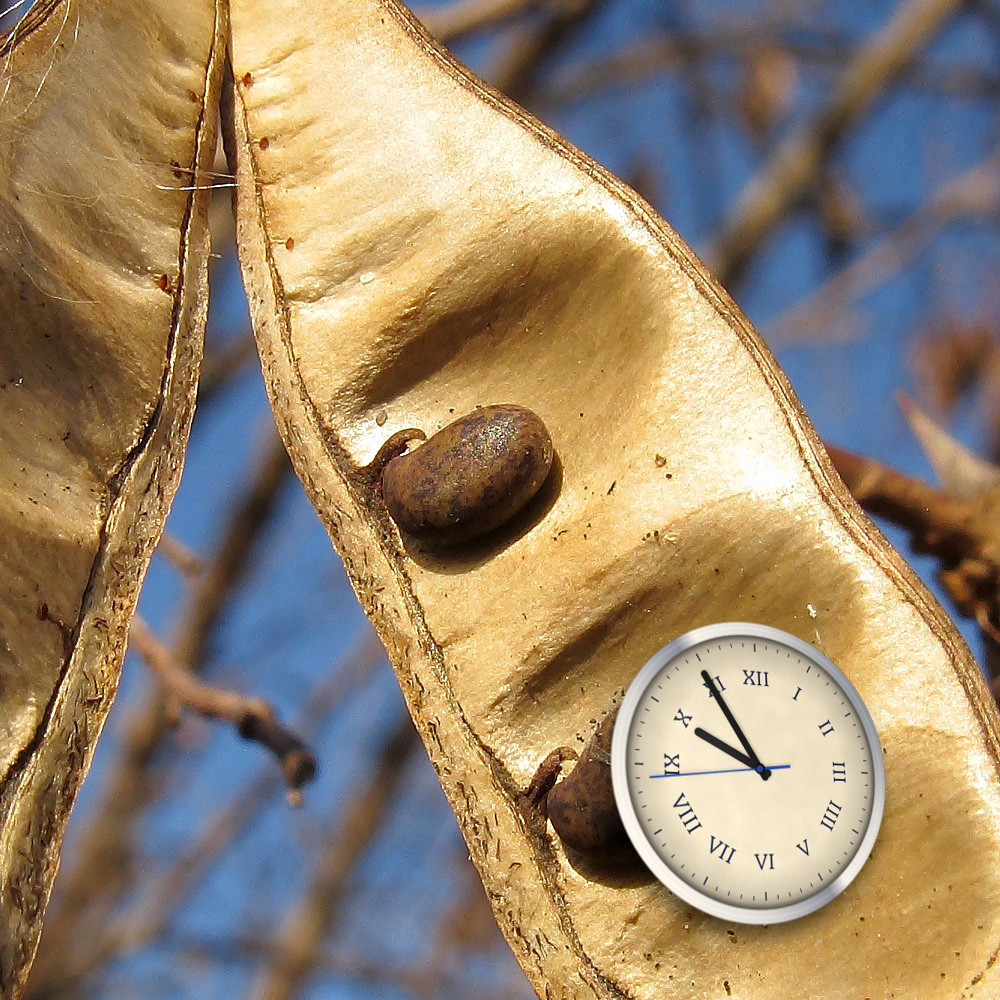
9.54.44
